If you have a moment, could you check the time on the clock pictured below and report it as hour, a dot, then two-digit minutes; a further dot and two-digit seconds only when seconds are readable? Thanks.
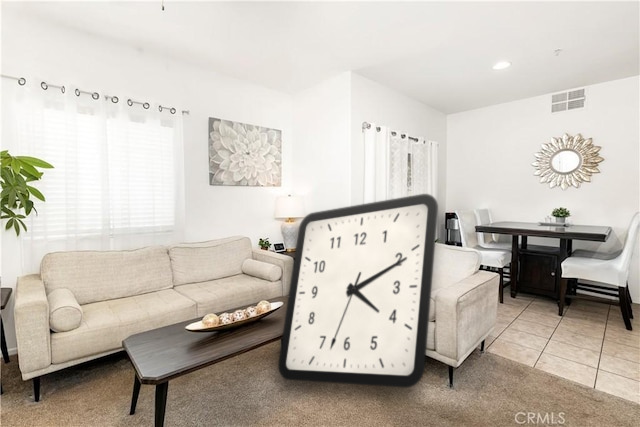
4.10.33
